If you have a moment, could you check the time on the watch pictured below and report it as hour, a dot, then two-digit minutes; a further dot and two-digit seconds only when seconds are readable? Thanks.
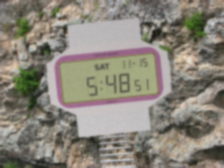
5.48.51
